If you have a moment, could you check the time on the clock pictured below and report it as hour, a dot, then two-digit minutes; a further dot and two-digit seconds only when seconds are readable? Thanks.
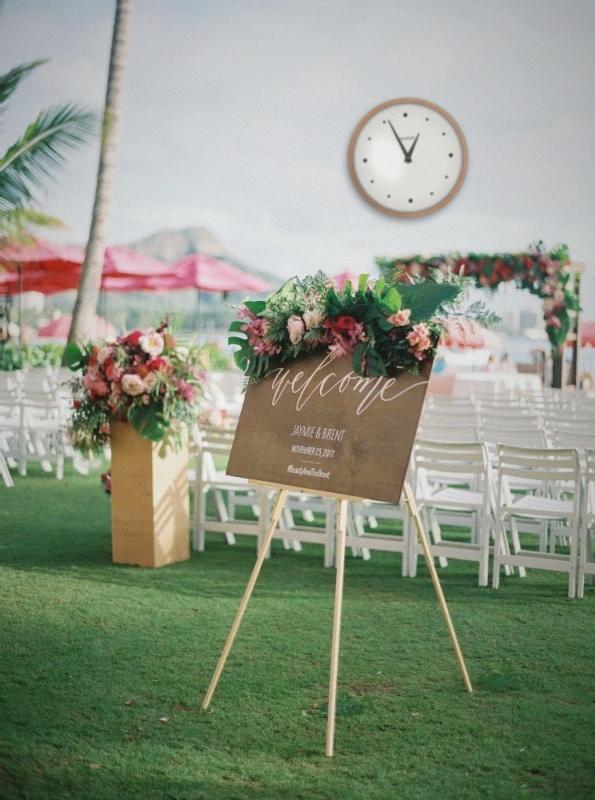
12.56
